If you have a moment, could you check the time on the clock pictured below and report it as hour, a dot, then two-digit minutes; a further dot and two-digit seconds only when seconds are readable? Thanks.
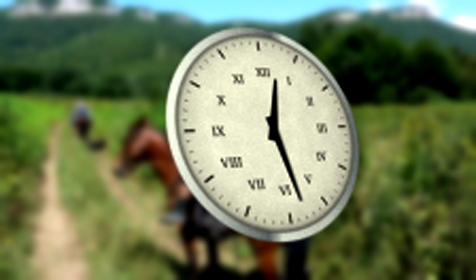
12.28
